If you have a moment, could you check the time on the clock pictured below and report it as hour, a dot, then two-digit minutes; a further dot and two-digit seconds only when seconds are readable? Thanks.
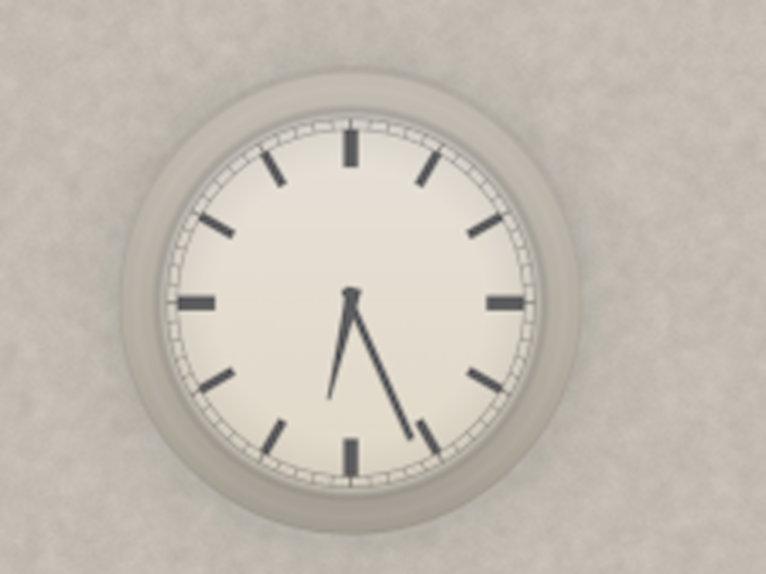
6.26
